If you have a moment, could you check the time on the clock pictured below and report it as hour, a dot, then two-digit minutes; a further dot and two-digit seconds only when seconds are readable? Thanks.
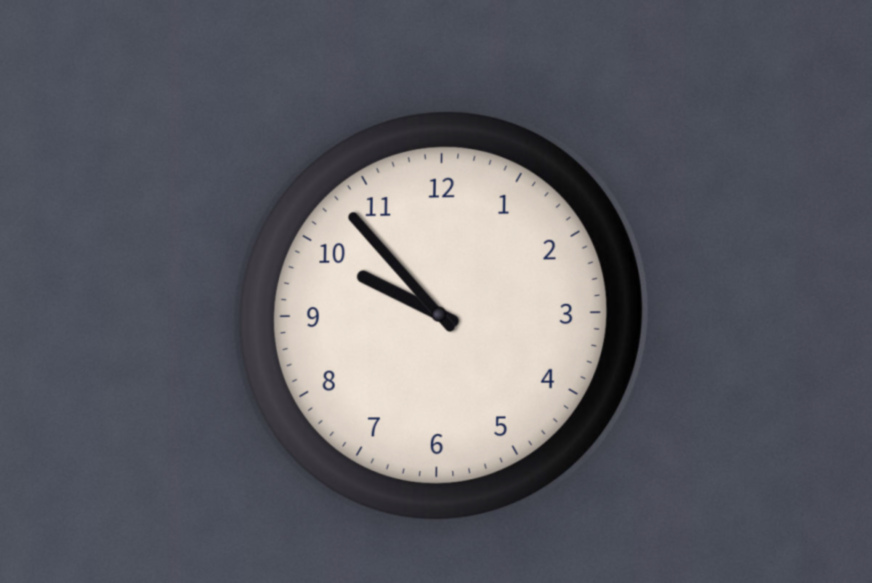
9.53
